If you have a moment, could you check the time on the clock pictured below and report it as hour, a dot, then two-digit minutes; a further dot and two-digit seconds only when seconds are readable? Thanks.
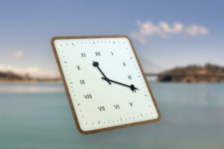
11.19
